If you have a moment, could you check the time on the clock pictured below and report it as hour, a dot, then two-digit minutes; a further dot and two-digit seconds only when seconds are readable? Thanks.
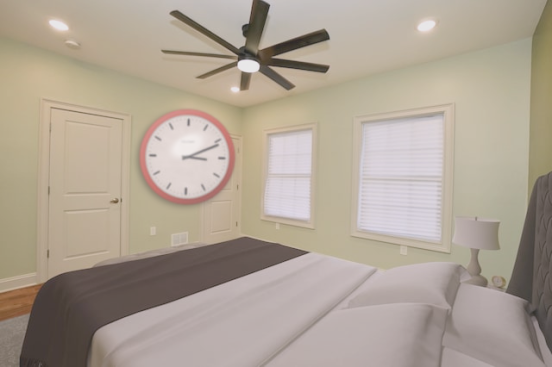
3.11
